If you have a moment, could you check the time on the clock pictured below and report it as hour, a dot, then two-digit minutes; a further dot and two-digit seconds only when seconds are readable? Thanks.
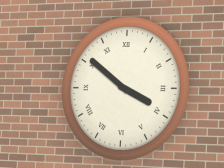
3.51
